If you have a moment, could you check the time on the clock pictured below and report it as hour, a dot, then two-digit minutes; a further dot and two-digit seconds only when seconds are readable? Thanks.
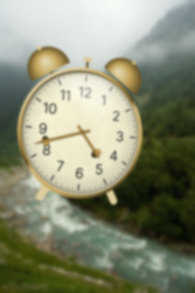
4.42
